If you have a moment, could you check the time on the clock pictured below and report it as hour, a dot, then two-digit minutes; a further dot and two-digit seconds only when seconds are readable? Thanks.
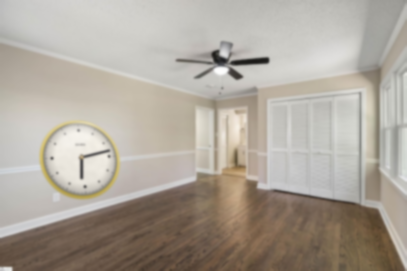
6.13
